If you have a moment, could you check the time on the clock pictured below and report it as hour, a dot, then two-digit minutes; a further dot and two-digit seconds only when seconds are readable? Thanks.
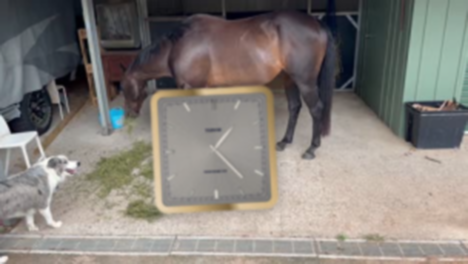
1.23
